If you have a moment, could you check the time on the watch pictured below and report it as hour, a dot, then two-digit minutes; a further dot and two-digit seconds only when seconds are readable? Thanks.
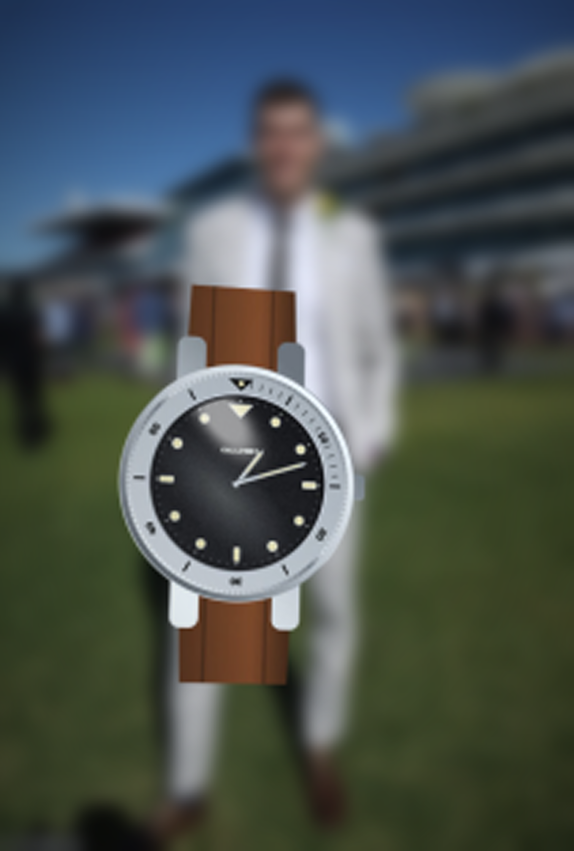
1.12
